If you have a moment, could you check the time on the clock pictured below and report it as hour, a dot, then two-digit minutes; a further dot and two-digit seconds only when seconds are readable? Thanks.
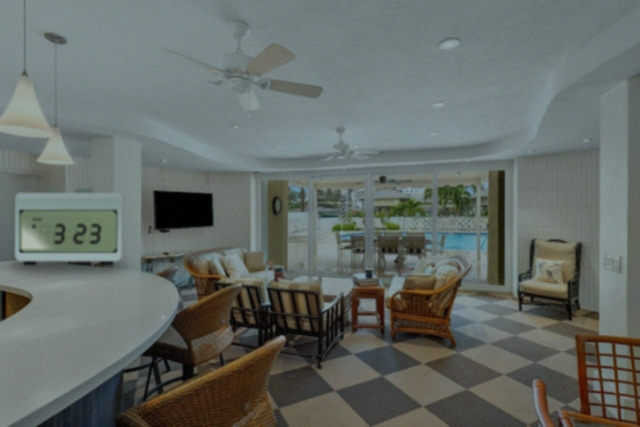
3.23
